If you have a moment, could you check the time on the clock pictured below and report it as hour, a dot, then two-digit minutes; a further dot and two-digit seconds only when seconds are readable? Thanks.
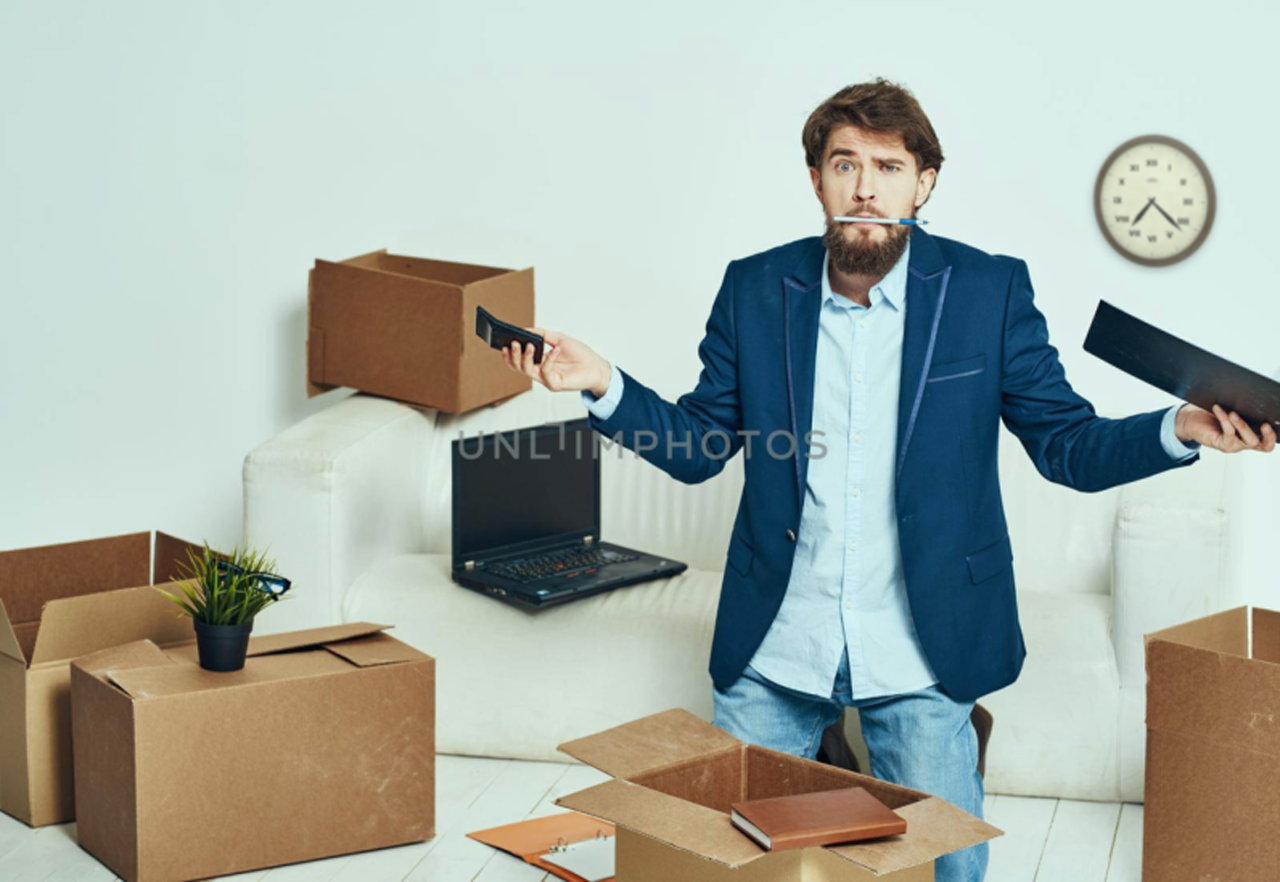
7.22
